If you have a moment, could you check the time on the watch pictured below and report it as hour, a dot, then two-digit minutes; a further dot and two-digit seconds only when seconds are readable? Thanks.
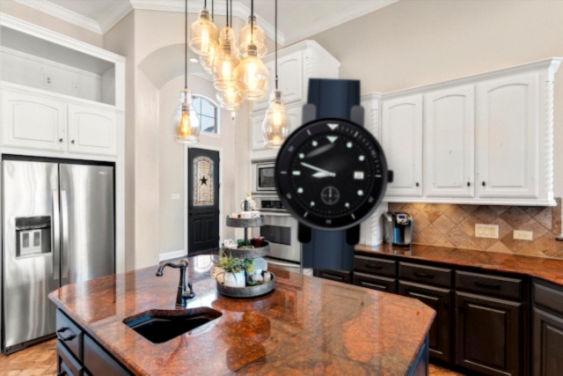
8.48
